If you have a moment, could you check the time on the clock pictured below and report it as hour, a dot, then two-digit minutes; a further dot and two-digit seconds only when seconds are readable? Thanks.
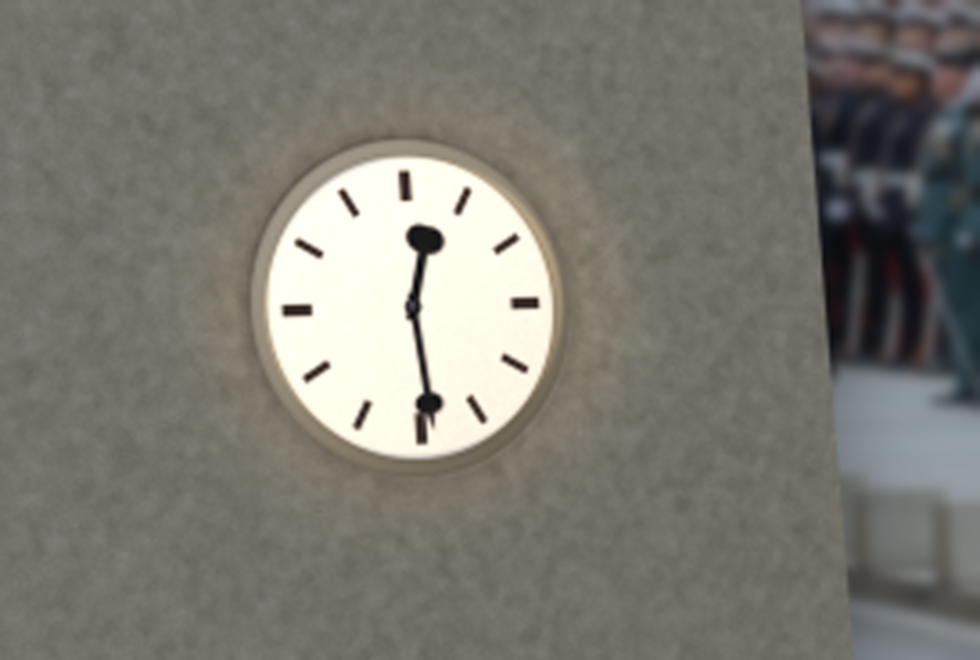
12.29
